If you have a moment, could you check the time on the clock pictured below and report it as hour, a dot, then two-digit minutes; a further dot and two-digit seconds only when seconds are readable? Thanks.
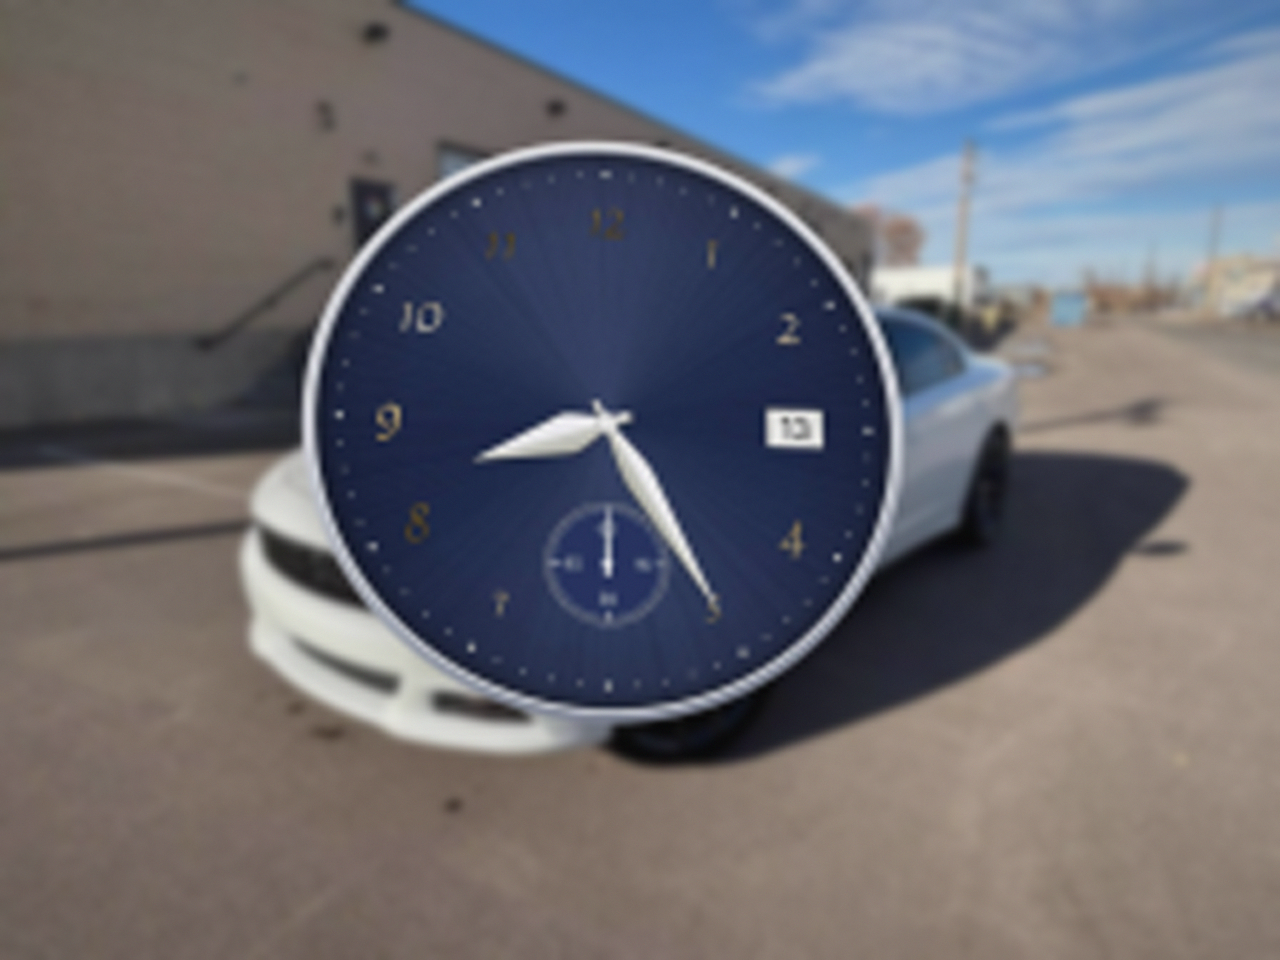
8.25
